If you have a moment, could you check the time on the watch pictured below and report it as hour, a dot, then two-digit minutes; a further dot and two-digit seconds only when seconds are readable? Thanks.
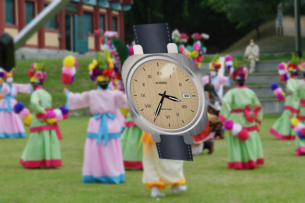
3.35
